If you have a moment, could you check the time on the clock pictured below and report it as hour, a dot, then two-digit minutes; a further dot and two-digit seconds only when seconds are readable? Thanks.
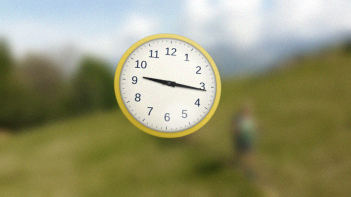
9.16
